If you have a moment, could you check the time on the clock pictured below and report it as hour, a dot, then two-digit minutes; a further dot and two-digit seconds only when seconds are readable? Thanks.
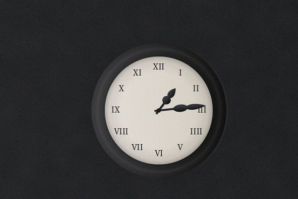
1.14
